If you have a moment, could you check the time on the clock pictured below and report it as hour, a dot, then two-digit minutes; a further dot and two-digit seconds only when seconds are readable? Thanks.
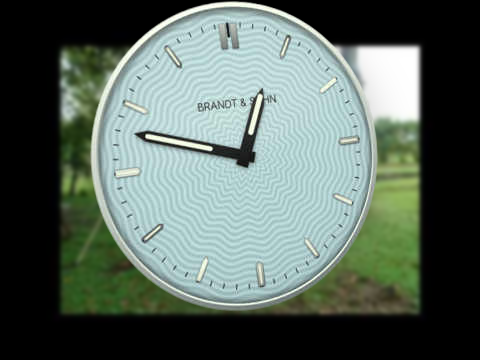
12.48
